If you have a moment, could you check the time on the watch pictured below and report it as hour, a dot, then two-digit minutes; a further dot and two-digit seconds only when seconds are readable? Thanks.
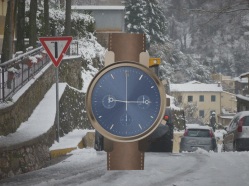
9.15
